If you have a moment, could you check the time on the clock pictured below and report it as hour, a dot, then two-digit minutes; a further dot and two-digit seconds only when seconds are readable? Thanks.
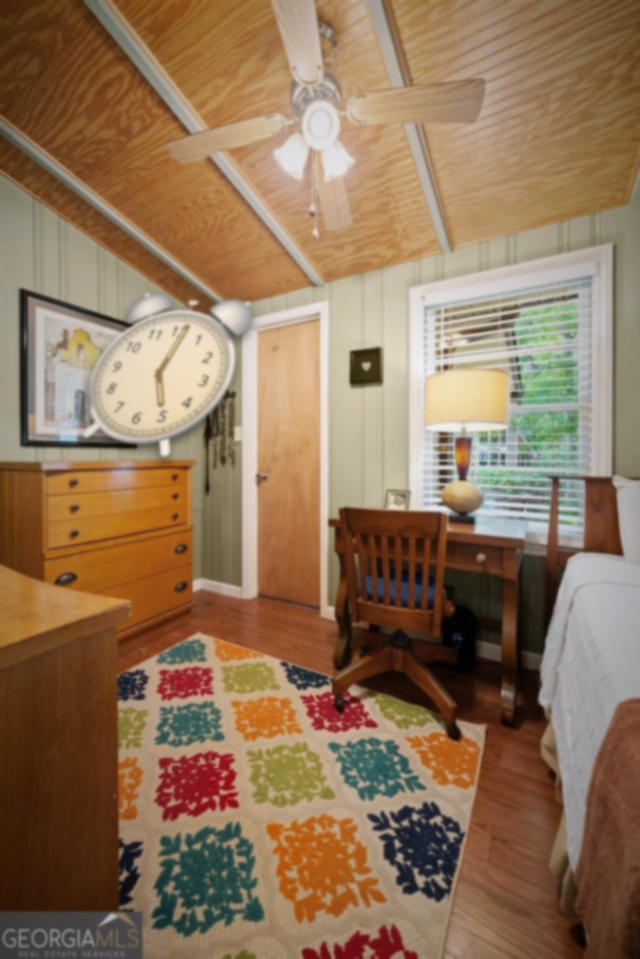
5.01
